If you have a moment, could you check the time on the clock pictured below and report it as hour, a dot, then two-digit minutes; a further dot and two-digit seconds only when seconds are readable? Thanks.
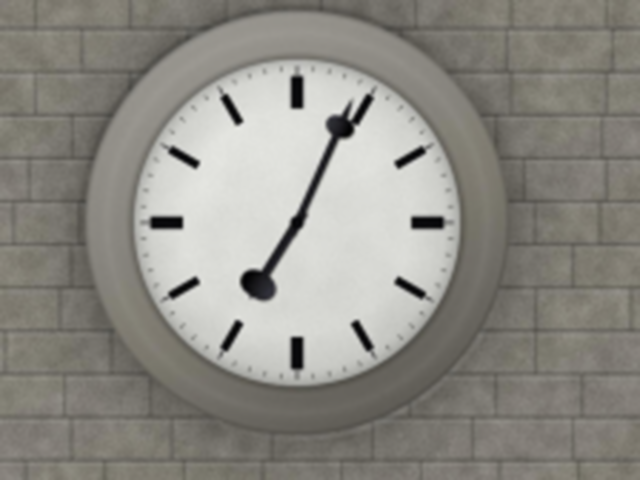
7.04
